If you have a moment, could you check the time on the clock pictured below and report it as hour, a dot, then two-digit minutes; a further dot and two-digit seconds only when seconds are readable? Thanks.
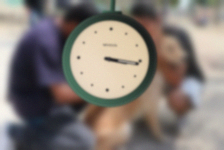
3.16
